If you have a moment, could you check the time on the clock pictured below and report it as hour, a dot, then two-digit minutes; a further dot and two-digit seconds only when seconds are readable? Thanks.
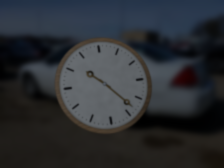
10.23
